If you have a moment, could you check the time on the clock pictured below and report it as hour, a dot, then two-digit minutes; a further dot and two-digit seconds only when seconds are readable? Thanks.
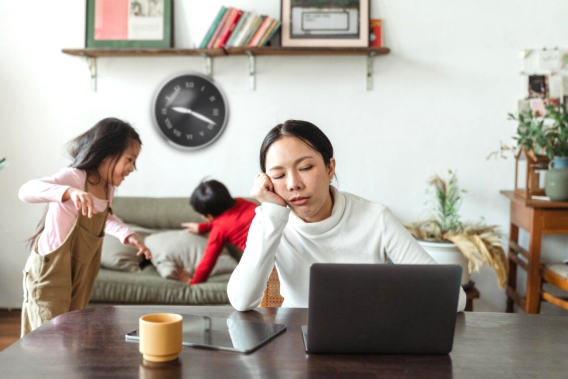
9.19
